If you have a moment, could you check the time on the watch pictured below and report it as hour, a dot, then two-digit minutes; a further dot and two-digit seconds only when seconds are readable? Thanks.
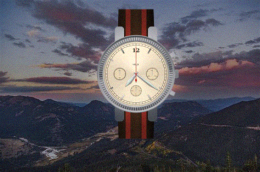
7.21
